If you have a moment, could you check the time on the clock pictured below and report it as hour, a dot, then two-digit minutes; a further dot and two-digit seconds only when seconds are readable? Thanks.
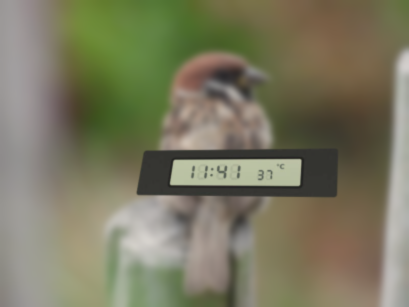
11.41
